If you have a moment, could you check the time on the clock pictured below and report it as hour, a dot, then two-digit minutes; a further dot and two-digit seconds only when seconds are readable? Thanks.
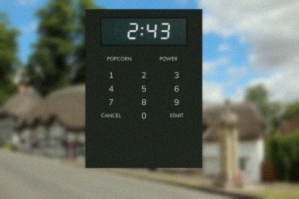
2.43
